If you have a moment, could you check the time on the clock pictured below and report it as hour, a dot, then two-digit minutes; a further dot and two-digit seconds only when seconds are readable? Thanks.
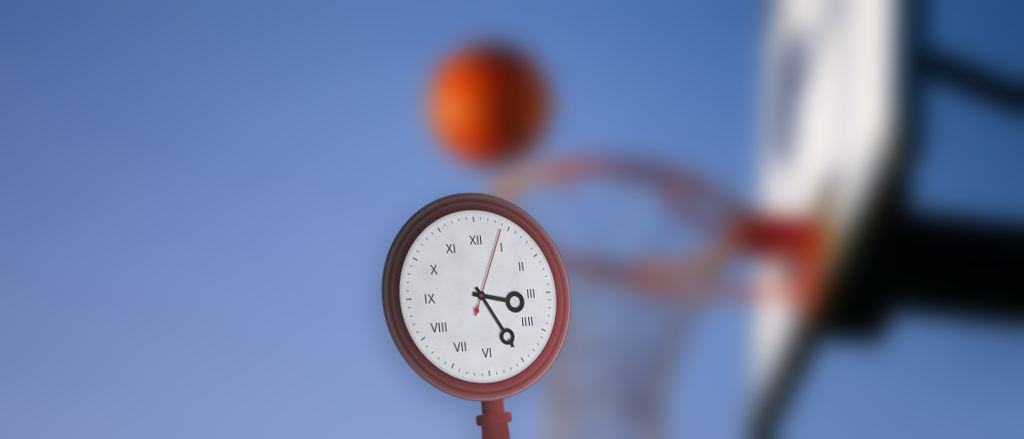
3.25.04
